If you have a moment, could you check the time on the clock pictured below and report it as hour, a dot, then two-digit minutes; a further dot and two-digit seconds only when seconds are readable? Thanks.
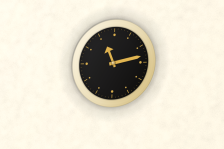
11.13
